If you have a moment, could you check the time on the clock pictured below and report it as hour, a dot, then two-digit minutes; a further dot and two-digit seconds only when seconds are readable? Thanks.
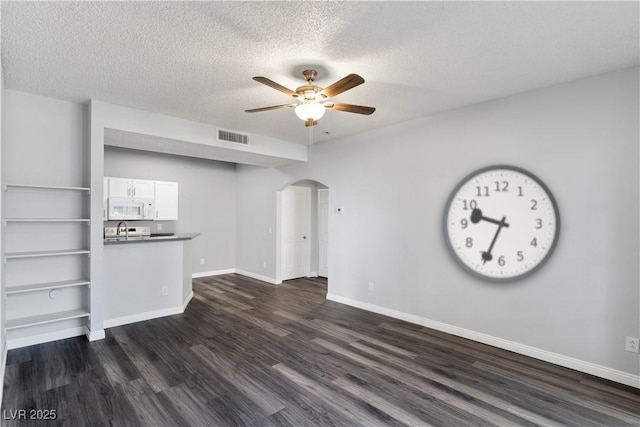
9.34
